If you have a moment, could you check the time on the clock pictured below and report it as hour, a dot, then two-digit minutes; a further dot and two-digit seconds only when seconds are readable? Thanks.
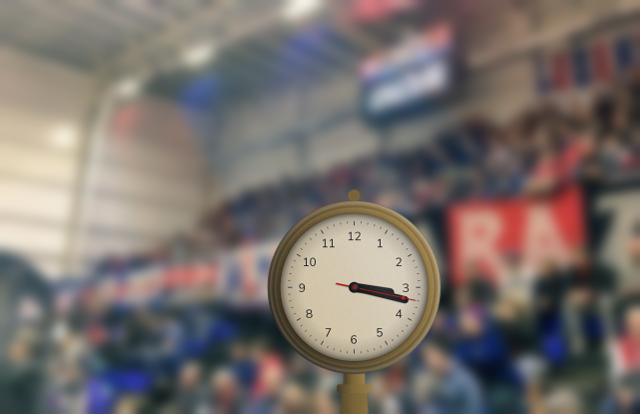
3.17.17
